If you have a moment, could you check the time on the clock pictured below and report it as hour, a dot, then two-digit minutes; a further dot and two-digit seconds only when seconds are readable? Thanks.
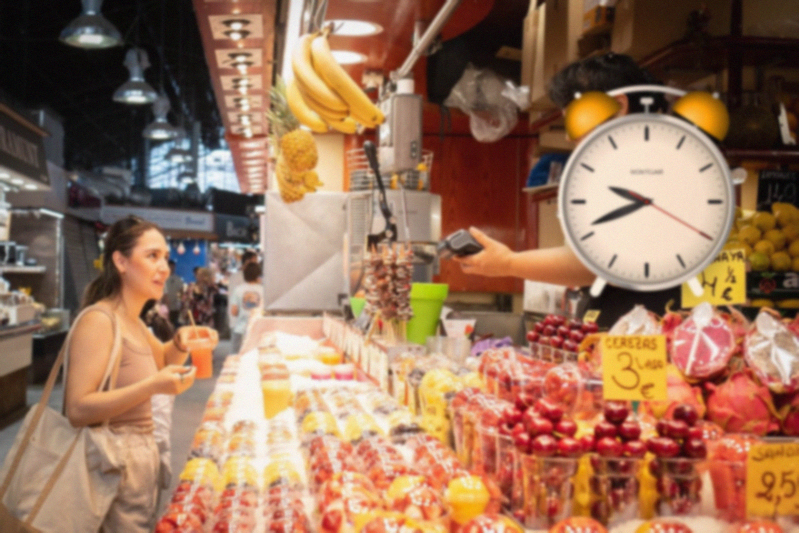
9.41.20
